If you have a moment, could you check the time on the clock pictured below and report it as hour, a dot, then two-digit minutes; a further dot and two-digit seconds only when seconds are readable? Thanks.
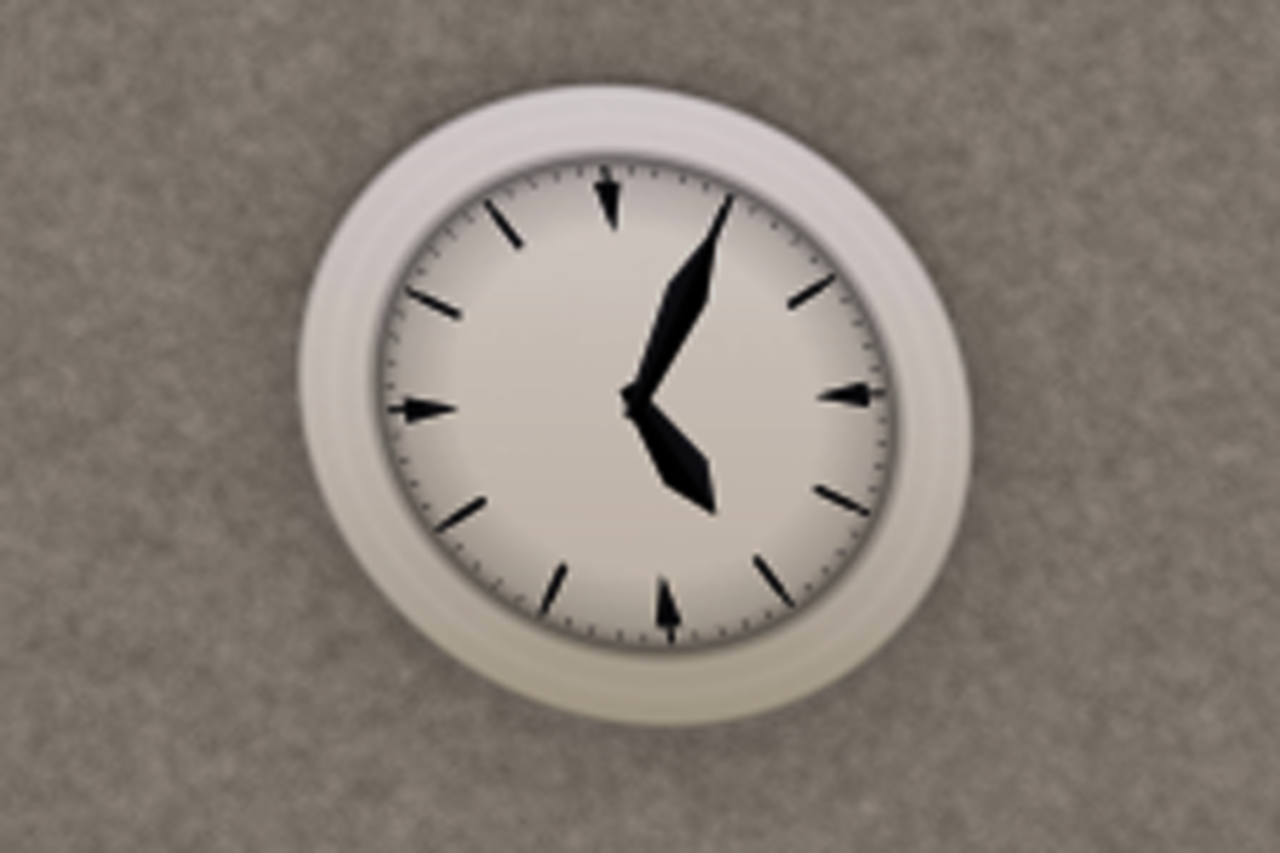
5.05
